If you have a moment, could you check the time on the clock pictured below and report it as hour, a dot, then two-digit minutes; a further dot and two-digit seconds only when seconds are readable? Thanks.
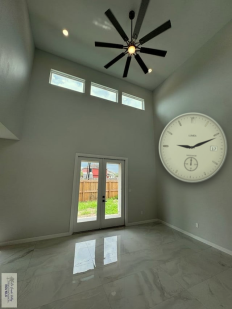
9.11
